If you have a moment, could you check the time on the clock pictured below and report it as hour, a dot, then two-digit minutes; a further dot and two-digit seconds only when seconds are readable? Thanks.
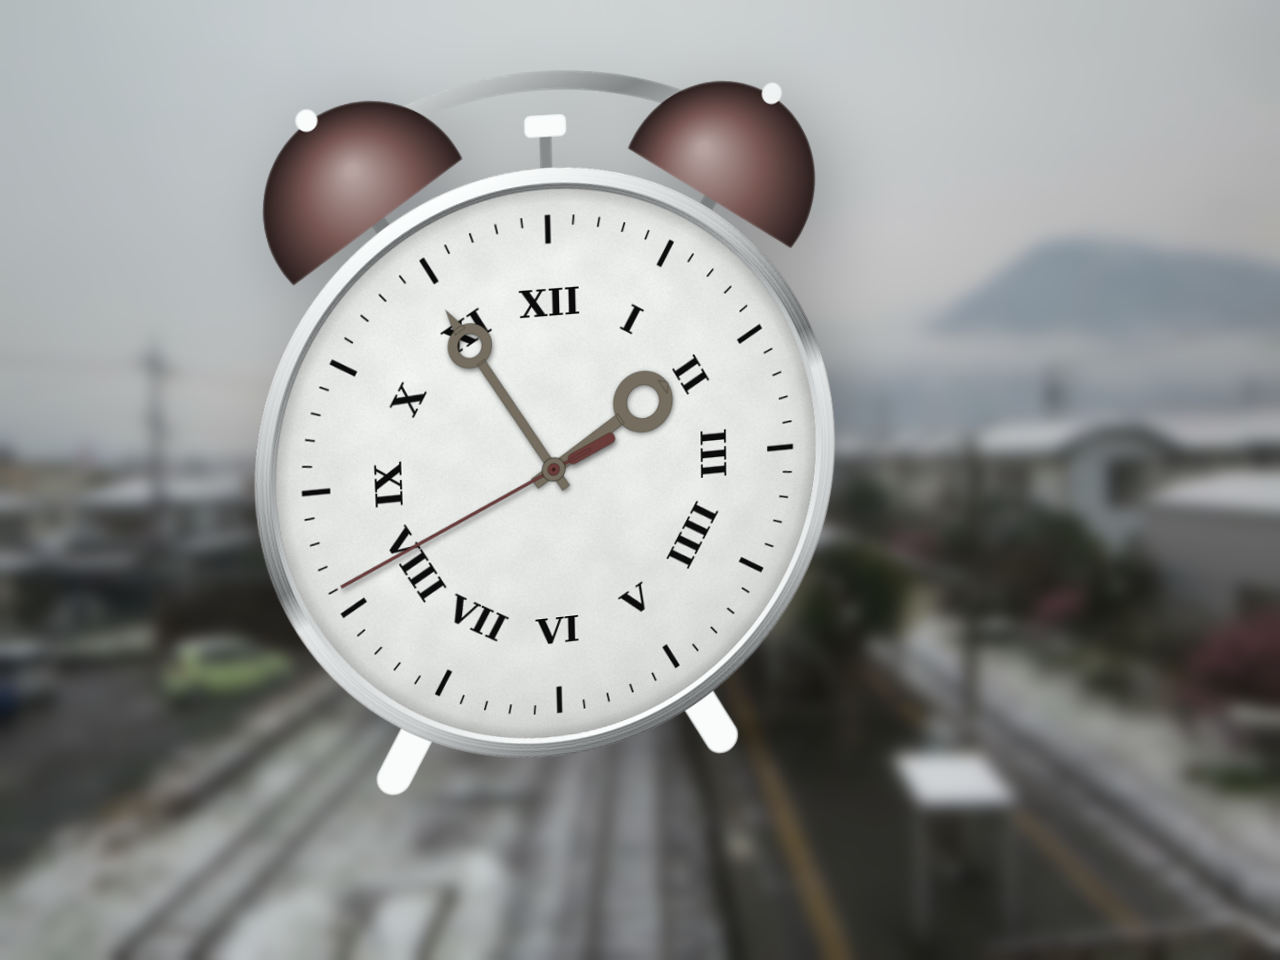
1.54.41
